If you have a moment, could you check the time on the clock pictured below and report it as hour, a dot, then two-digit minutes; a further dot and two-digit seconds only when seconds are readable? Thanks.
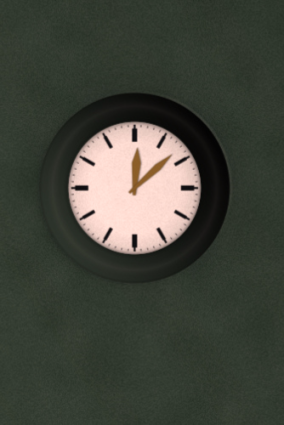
12.08
